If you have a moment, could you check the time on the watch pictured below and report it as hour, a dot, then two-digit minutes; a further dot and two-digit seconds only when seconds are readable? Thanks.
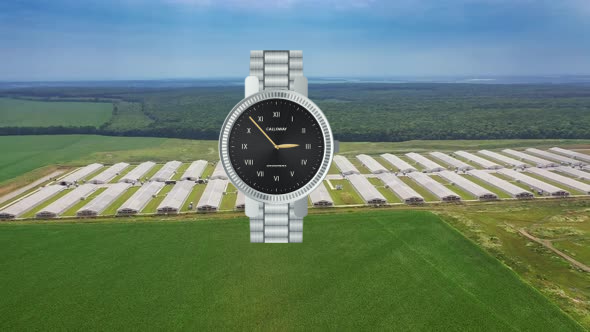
2.53
